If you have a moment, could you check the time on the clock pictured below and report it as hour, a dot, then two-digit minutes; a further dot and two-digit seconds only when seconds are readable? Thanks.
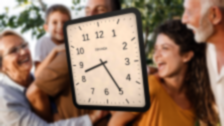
8.25
